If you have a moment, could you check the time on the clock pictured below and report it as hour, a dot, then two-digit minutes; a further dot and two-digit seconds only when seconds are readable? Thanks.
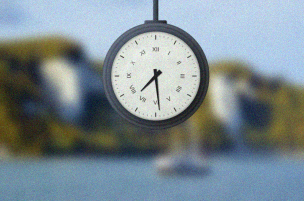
7.29
